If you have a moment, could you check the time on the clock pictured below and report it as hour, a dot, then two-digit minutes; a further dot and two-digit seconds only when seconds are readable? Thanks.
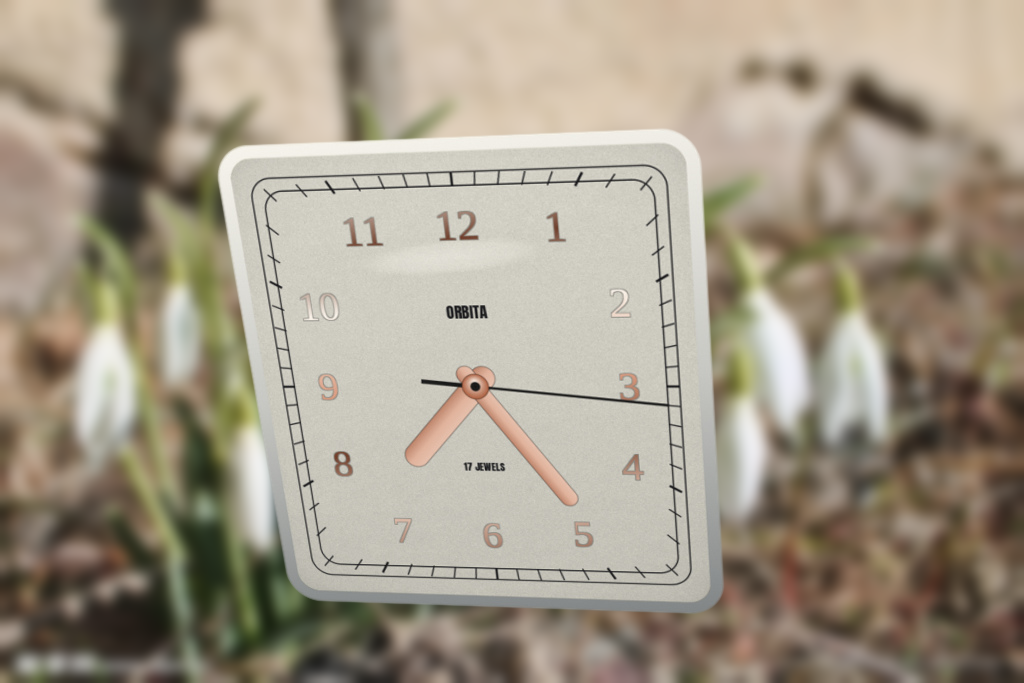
7.24.16
